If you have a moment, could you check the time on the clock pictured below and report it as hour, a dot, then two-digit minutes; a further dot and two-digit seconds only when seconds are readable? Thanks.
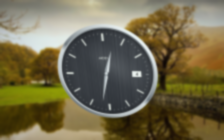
12.32
